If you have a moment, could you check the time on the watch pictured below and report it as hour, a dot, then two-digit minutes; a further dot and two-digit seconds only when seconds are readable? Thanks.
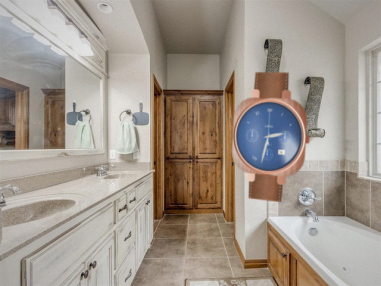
2.32
